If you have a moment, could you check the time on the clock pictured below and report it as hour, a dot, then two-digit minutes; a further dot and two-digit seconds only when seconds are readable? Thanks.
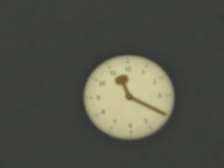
11.20
